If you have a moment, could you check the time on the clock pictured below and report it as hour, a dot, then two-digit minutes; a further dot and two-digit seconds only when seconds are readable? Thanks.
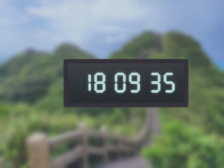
18.09.35
